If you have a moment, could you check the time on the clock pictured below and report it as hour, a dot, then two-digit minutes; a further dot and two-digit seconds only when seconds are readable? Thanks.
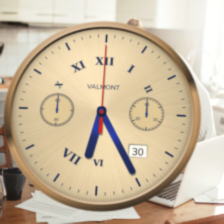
6.25
